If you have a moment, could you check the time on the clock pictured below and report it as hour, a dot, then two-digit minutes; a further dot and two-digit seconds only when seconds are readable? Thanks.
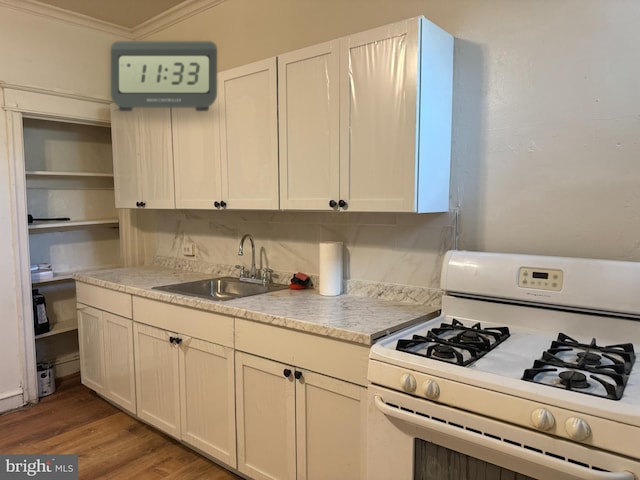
11.33
